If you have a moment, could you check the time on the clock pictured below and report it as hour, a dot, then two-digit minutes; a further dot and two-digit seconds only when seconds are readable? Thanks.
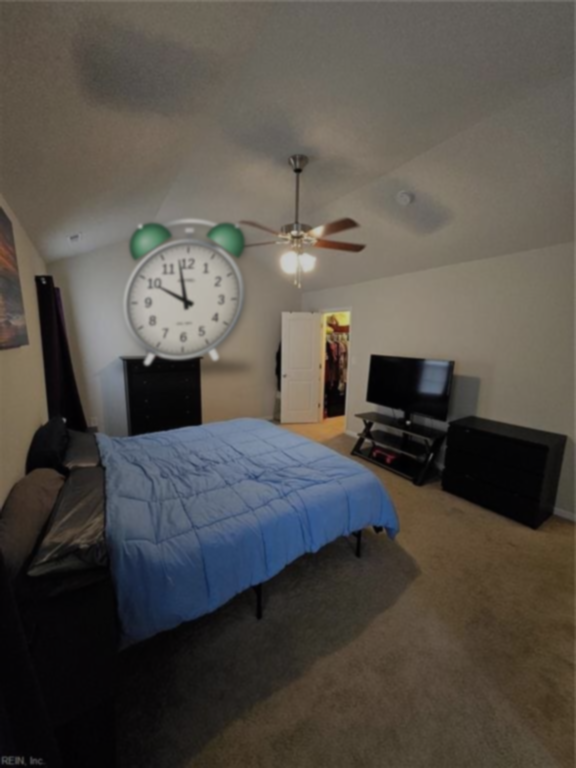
9.58
